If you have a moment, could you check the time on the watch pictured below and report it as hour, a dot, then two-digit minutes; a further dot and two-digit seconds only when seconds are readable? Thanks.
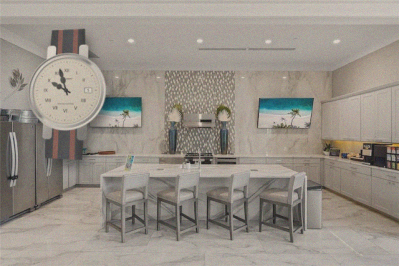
9.57
